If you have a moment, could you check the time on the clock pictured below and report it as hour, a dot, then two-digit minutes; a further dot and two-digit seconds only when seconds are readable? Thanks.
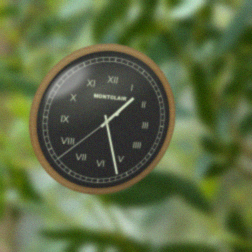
1.26.38
